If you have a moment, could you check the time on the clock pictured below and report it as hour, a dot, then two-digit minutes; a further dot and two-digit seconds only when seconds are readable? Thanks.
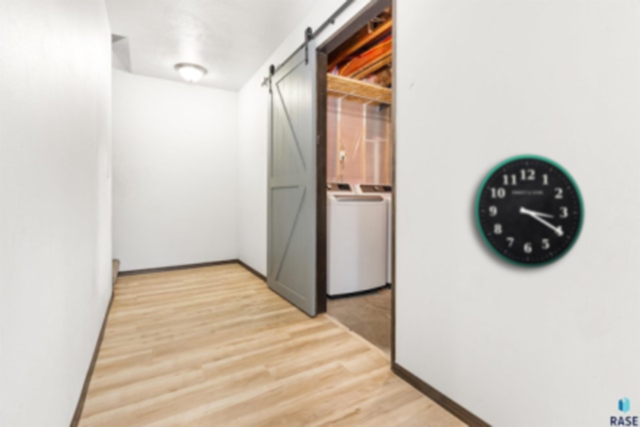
3.20
